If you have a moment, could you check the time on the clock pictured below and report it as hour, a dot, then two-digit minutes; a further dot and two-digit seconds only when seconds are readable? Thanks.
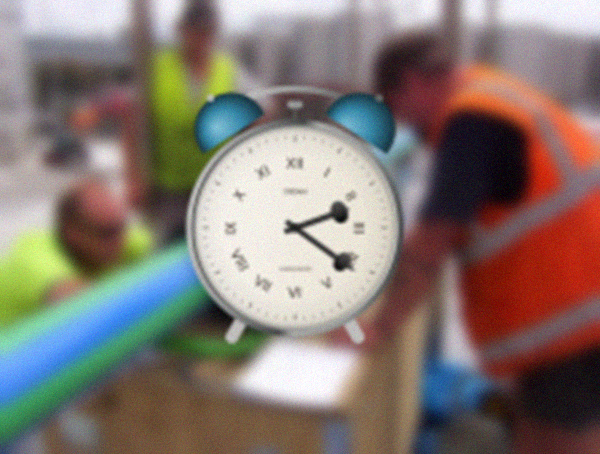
2.21
